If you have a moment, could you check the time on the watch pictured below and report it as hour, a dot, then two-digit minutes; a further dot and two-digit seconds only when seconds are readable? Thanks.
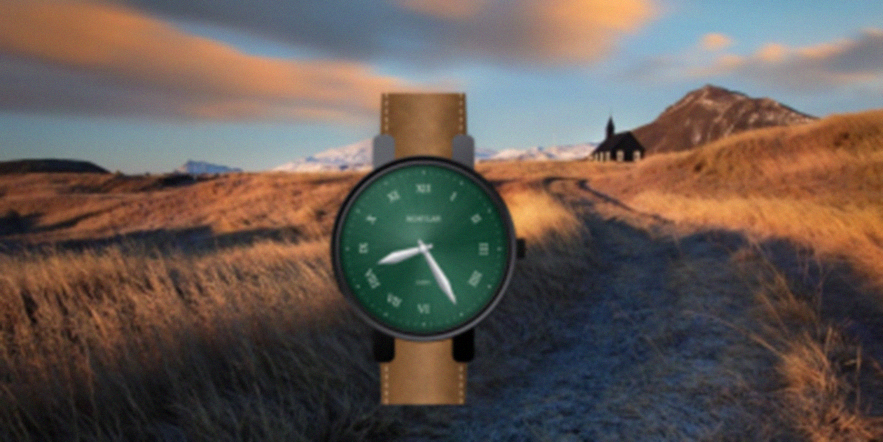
8.25
